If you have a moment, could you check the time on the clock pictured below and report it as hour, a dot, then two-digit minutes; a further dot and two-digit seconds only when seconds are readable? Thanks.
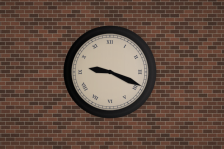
9.19
